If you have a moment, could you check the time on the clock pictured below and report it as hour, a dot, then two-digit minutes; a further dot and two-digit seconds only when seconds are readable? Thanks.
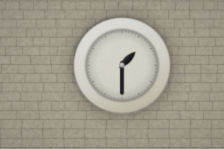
1.30
